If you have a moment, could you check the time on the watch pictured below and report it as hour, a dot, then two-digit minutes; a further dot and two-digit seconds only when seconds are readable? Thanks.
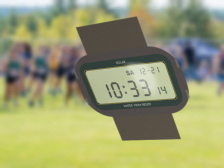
10.33.14
